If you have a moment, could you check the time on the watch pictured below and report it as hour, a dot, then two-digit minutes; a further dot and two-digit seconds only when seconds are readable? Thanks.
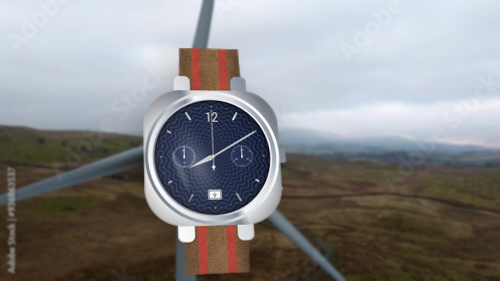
8.10
